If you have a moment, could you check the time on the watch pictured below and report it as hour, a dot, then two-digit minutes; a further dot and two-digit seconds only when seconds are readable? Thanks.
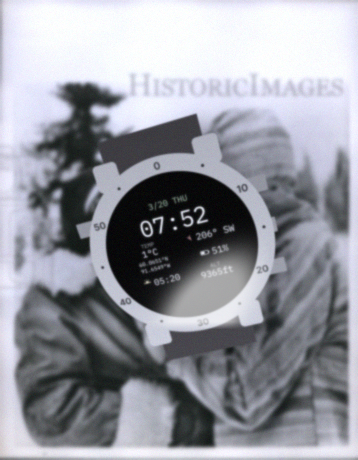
7.52
